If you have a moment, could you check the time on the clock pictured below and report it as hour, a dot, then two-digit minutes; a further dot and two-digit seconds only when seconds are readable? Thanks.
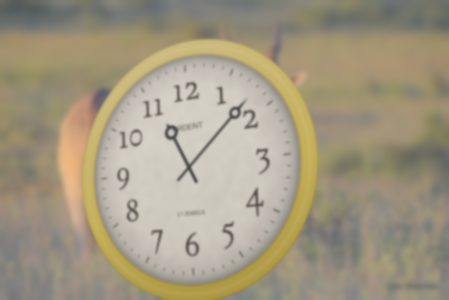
11.08
